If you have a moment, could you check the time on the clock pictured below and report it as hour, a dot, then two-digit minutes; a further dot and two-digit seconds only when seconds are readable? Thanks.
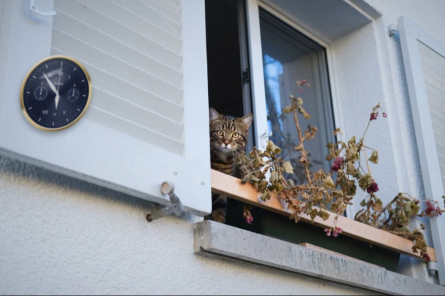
5.53
